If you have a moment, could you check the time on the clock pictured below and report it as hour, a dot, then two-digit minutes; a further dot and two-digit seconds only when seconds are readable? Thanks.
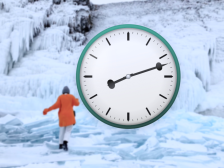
8.12
